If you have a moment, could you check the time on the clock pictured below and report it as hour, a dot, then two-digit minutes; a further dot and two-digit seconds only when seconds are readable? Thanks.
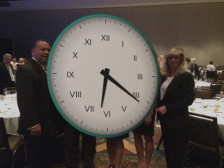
6.21
